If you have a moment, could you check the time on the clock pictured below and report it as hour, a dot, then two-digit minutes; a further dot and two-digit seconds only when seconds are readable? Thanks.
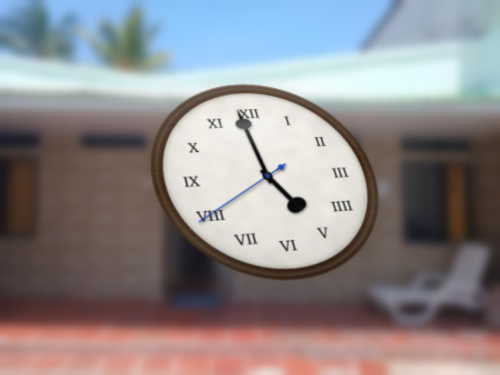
4.58.40
